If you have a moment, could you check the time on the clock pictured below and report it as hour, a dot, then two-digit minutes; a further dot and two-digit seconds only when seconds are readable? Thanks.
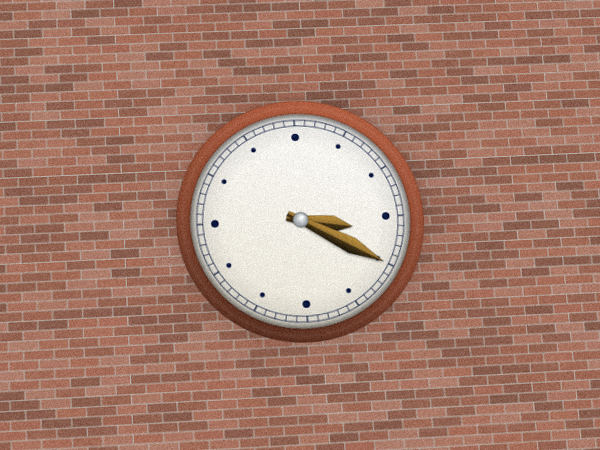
3.20
